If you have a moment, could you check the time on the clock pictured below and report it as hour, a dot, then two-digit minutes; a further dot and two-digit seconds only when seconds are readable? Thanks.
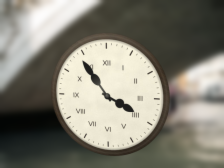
3.54
